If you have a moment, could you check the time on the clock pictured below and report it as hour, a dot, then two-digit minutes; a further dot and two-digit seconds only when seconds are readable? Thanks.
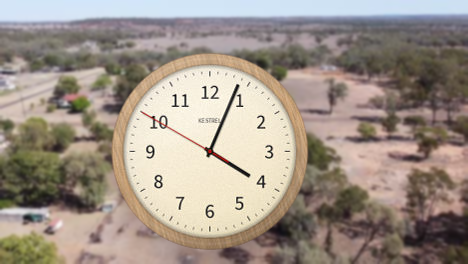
4.03.50
